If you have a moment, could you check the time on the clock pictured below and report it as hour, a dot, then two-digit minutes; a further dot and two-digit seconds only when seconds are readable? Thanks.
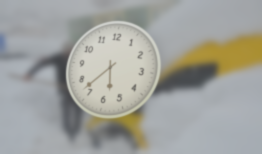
5.37
